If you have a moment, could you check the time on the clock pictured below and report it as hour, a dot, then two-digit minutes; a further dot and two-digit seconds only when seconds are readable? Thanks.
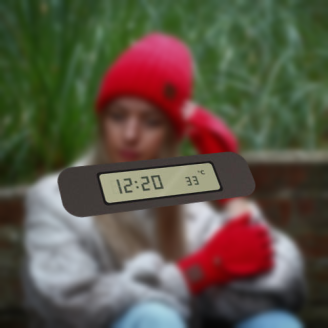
12.20
